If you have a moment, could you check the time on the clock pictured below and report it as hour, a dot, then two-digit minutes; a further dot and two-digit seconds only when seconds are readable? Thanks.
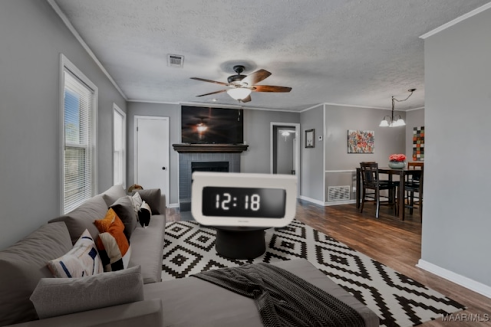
12.18
